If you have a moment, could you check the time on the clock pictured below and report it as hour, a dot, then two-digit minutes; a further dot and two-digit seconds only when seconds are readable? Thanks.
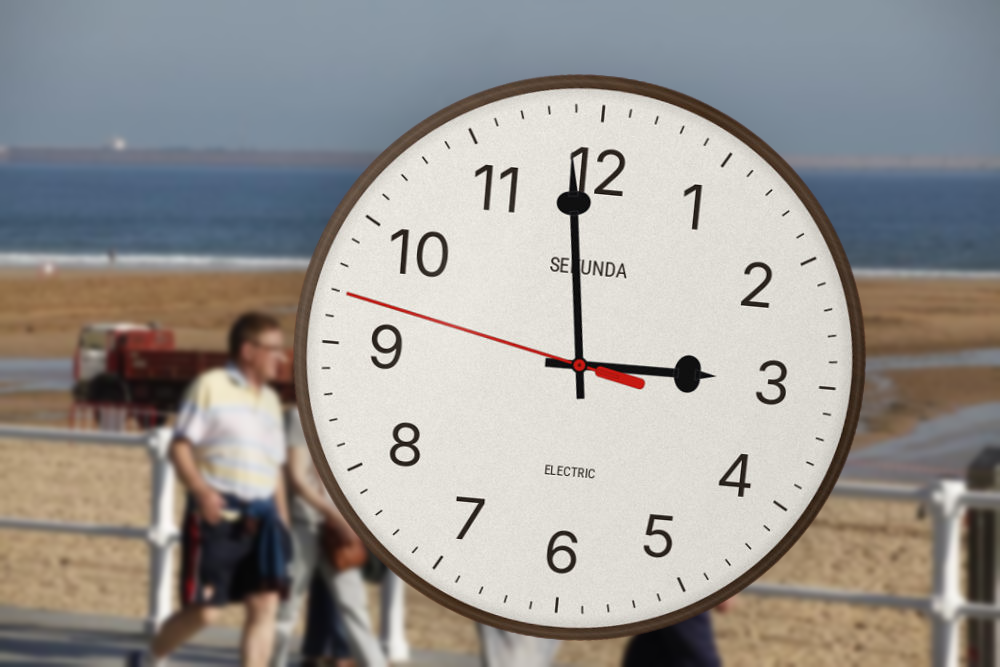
2.58.47
